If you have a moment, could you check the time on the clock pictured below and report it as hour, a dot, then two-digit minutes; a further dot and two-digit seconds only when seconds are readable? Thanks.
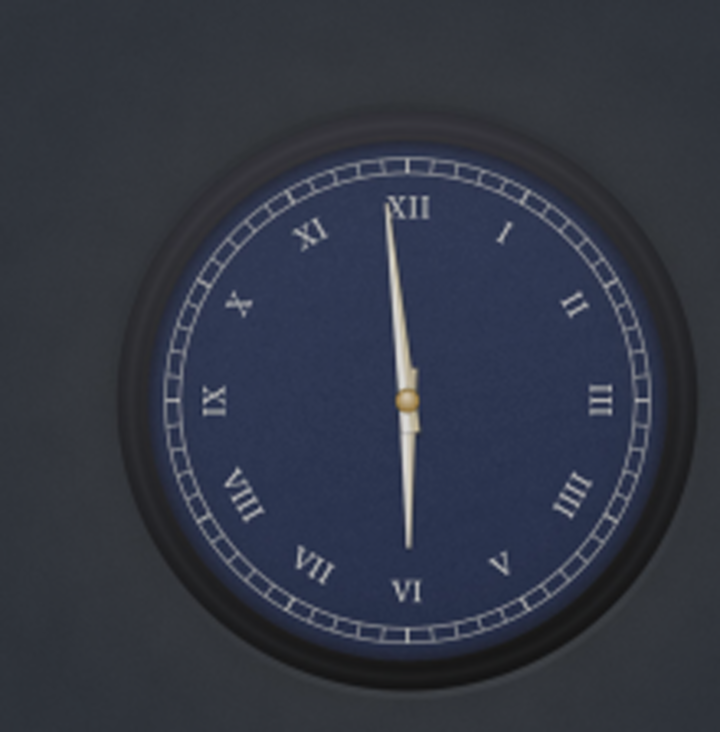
5.59
